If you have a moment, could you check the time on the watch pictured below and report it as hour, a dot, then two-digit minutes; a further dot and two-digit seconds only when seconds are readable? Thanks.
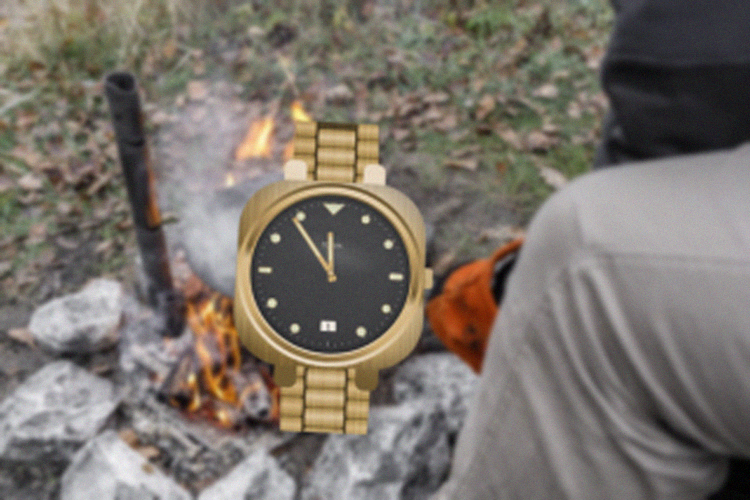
11.54
